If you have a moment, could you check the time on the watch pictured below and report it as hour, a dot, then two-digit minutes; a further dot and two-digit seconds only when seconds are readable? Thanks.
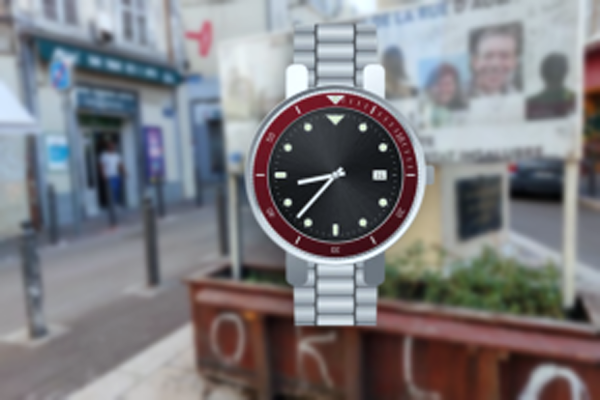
8.37
